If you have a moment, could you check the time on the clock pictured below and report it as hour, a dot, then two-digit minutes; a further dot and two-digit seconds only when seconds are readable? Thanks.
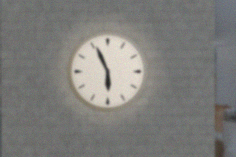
5.56
